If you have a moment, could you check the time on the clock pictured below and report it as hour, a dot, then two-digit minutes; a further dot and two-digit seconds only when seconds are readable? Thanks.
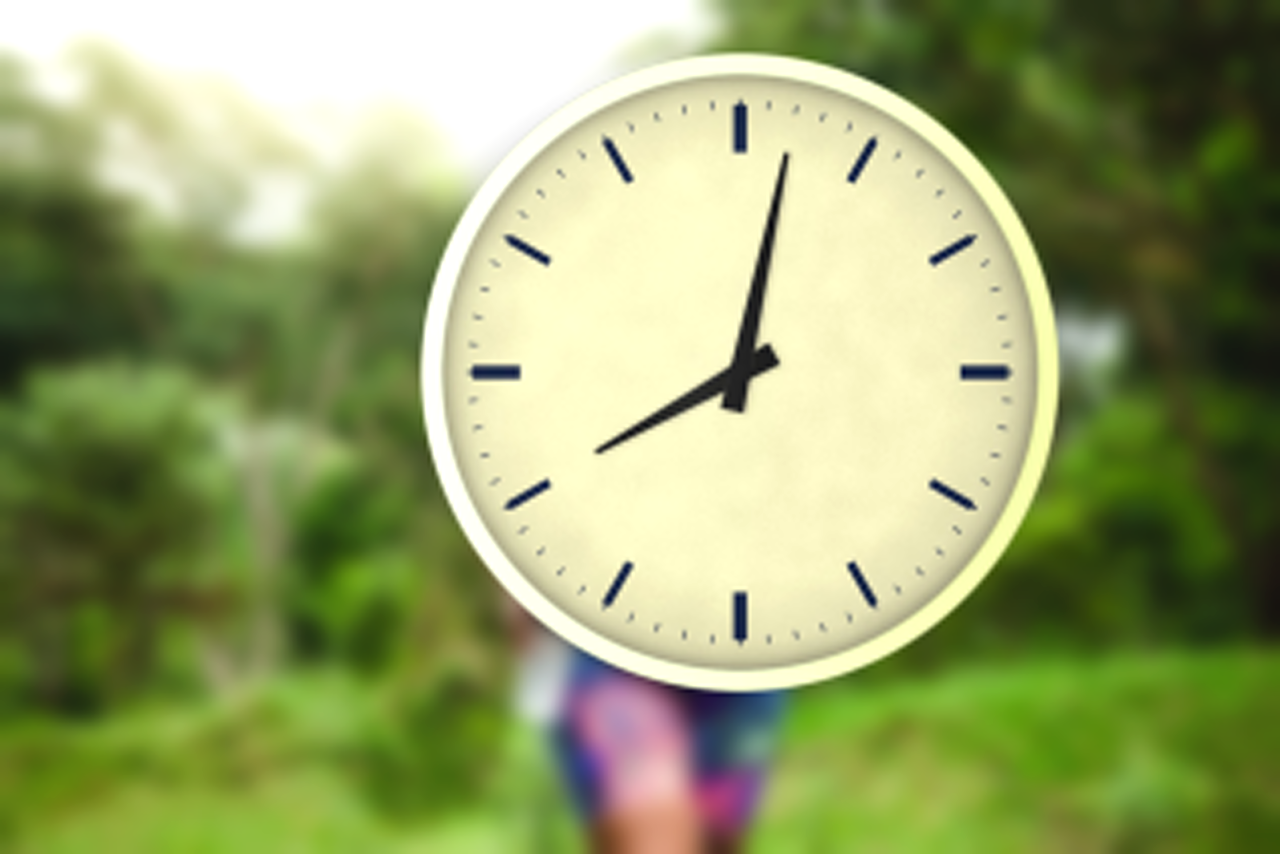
8.02
